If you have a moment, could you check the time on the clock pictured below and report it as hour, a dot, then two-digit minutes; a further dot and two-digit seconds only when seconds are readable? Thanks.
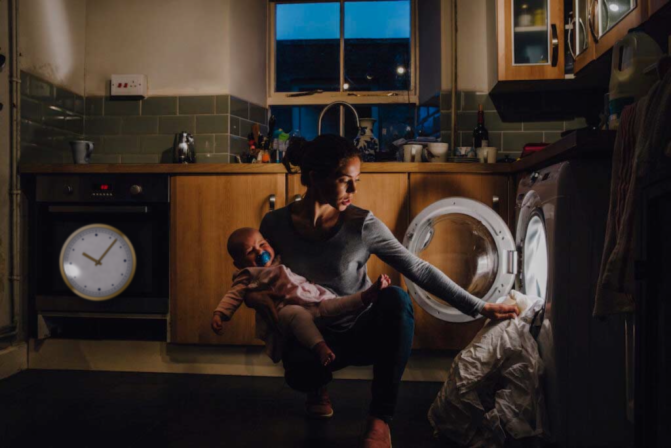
10.07
